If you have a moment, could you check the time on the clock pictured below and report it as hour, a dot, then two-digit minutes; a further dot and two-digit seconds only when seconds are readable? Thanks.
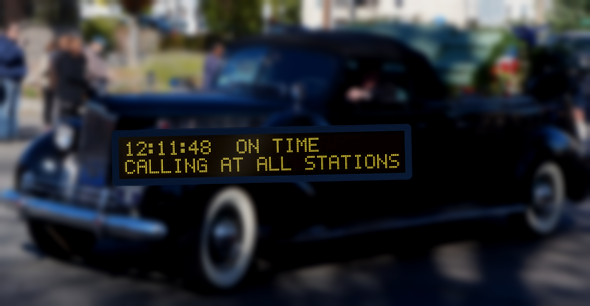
12.11.48
